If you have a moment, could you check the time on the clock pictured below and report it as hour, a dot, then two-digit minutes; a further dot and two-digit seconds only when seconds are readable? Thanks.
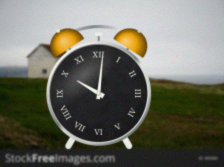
10.01
